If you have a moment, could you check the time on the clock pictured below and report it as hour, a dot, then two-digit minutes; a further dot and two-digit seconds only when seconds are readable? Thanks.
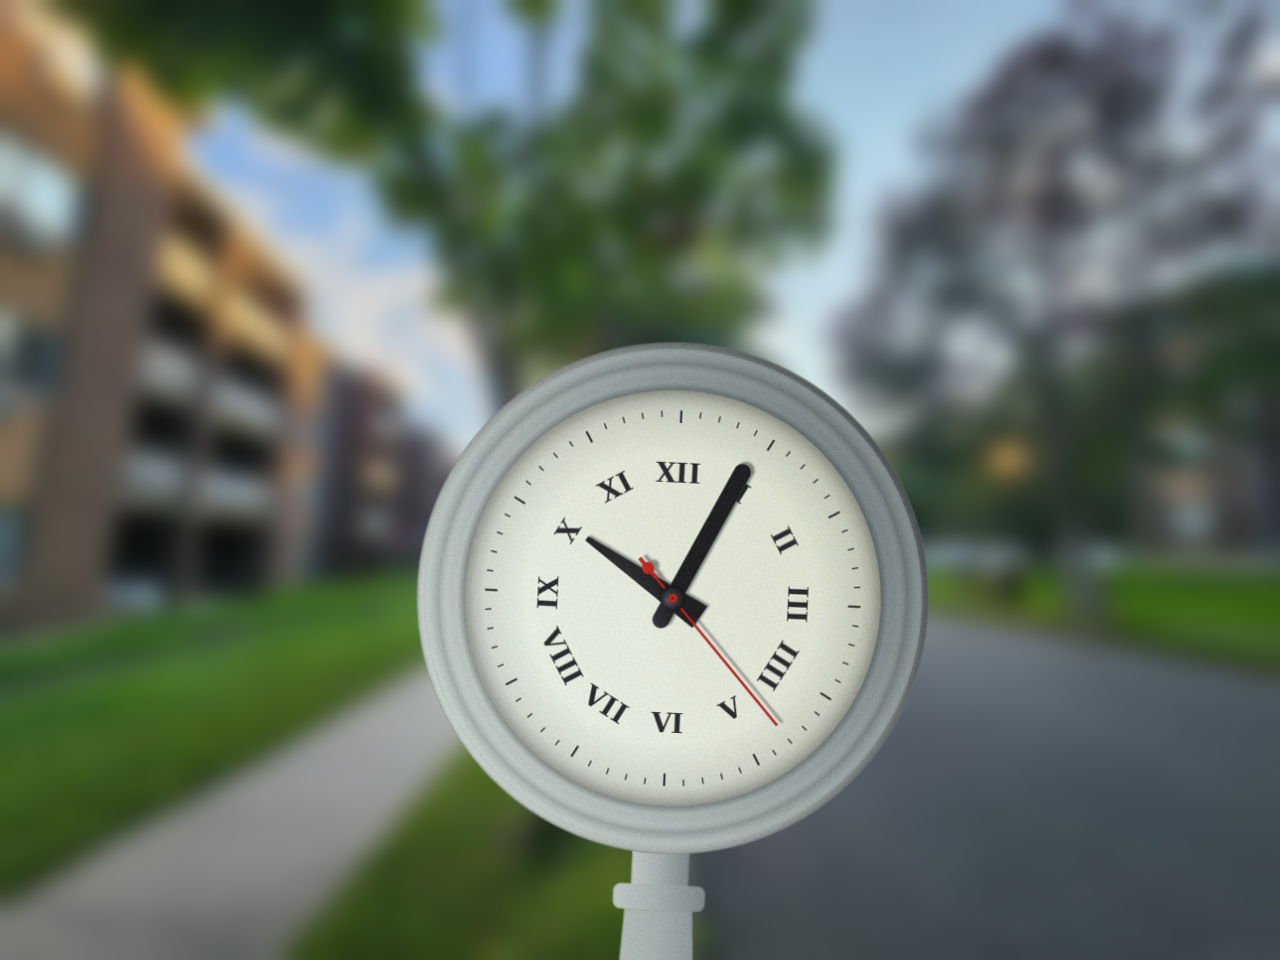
10.04.23
